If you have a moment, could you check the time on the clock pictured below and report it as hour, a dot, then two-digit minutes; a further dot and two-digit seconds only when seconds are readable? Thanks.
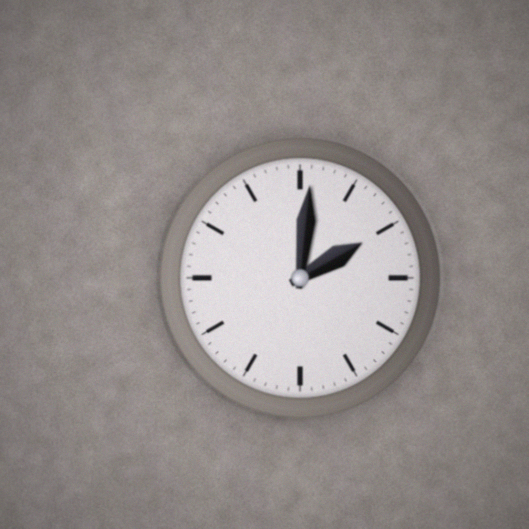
2.01
